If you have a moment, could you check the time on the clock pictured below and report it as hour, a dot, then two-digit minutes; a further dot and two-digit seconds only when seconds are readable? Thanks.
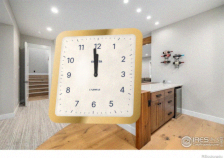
11.59
